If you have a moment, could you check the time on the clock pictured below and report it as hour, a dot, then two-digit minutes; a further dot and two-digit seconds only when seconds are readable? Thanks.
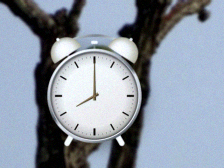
8.00
